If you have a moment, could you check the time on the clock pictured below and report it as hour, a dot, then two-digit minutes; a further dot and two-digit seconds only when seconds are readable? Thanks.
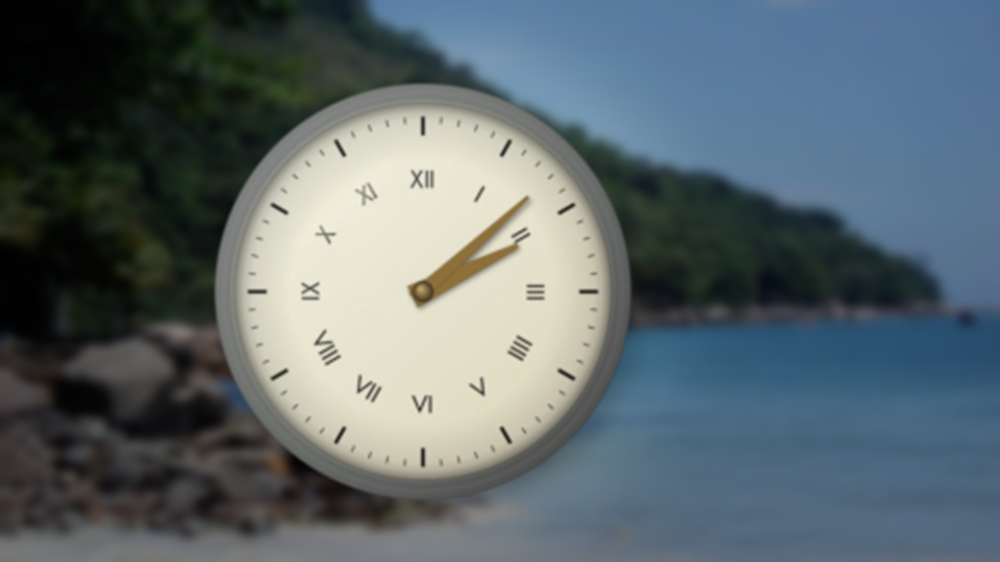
2.08
